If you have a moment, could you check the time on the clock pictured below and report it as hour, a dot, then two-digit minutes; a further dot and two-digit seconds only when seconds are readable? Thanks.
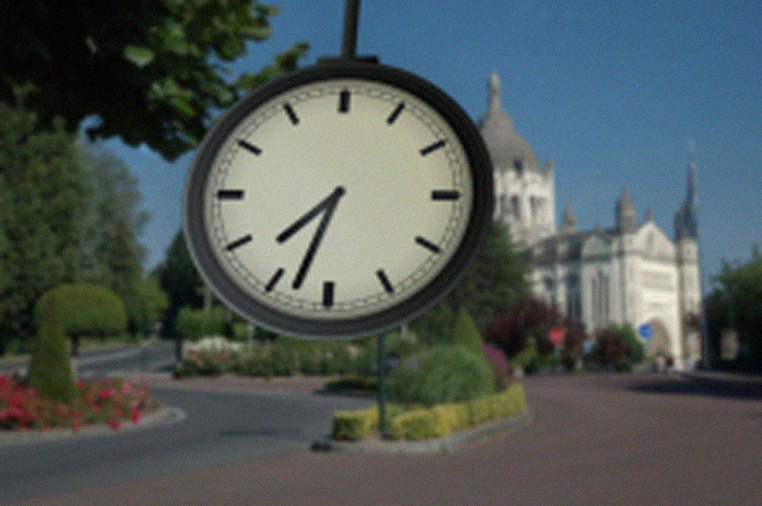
7.33
